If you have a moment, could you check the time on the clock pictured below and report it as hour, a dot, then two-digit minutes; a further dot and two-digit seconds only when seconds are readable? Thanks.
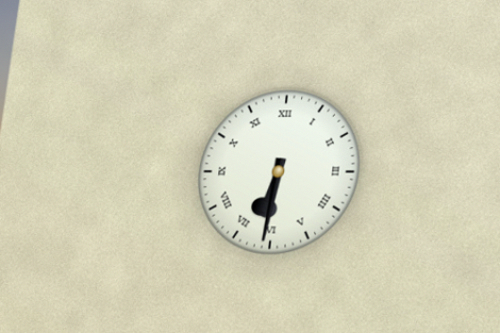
6.31
